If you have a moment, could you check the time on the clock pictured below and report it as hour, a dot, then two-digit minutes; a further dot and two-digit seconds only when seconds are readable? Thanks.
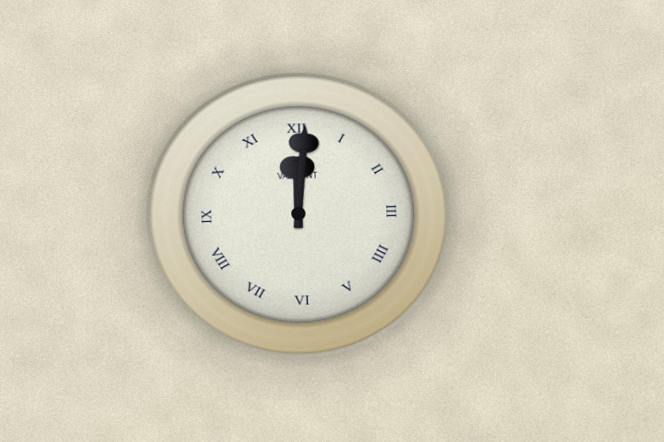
12.01
